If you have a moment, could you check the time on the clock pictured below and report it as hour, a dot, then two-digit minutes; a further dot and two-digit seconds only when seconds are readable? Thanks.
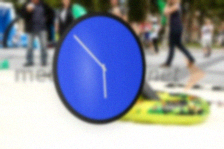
5.52
